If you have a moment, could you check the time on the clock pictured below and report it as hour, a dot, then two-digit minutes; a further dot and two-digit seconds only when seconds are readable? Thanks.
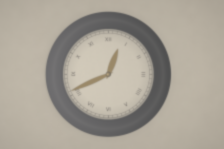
12.41
